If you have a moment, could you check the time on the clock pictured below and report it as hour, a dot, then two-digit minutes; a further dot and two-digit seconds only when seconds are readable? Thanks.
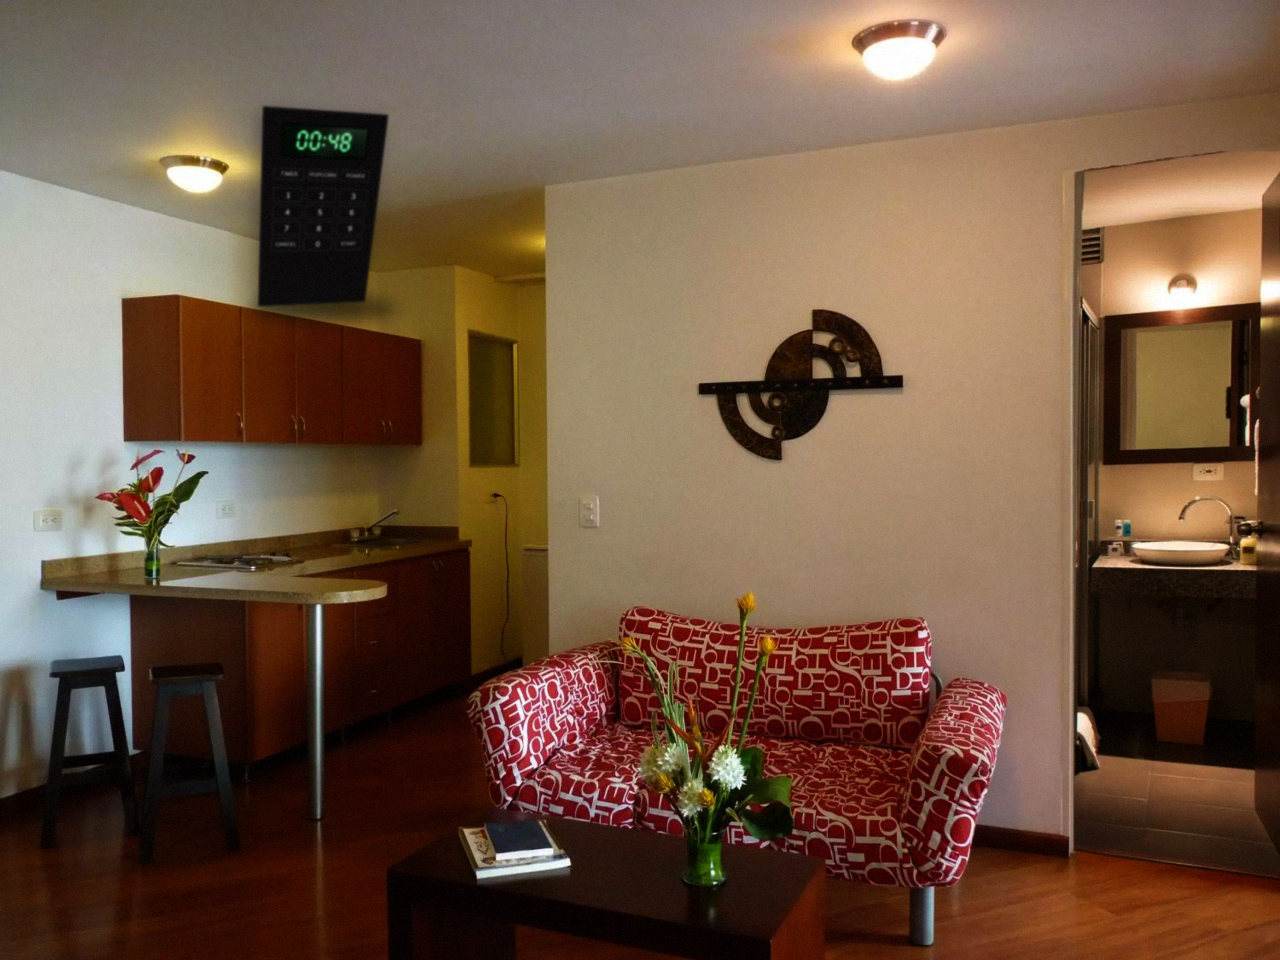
0.48
